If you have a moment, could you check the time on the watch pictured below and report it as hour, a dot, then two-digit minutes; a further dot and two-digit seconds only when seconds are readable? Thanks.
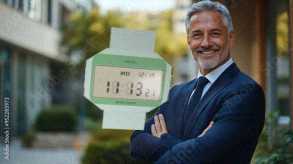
11.13.21
